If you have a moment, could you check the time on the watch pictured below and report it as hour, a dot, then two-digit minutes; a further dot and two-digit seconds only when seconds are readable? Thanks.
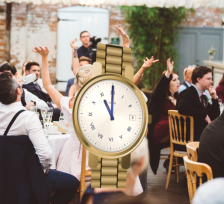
11.00
